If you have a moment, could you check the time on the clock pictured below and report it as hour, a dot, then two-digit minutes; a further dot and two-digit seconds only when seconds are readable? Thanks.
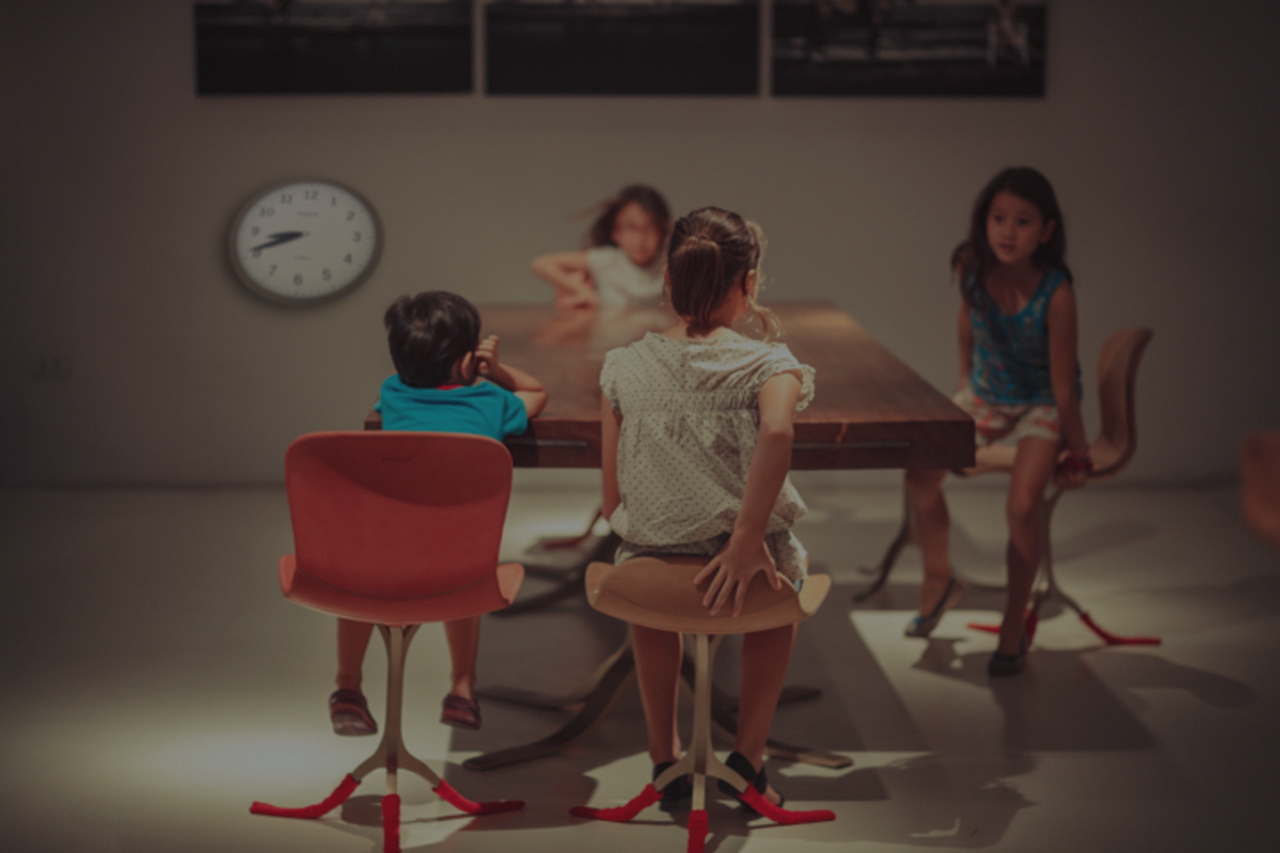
8.41
